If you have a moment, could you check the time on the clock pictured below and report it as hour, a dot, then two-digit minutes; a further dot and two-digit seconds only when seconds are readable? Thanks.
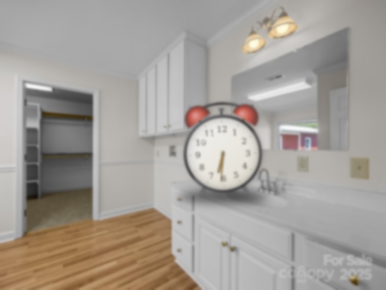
6.31
